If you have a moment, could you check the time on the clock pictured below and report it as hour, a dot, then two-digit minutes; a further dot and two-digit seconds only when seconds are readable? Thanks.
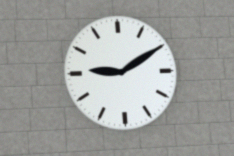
9.10
